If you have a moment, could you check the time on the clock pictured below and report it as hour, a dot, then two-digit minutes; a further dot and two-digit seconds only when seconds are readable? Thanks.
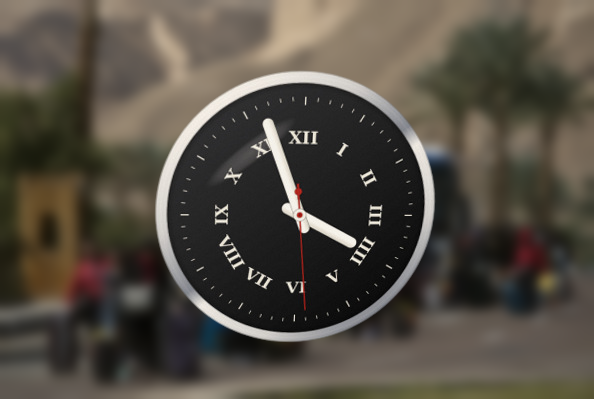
3.56.29
